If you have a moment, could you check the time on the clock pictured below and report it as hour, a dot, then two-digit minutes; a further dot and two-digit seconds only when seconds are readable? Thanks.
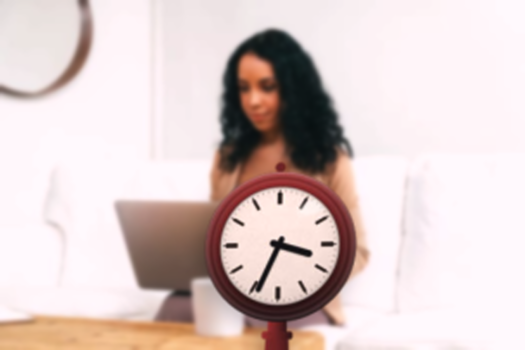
3.34
